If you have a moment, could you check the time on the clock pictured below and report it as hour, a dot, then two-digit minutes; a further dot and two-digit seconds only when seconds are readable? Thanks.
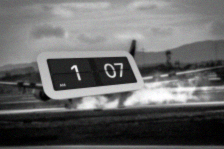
1.07
